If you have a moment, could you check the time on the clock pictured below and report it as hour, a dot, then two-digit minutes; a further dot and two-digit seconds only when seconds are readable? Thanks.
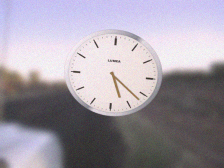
5.22
